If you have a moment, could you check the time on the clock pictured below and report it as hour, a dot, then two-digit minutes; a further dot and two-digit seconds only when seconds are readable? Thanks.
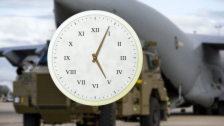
5.04
